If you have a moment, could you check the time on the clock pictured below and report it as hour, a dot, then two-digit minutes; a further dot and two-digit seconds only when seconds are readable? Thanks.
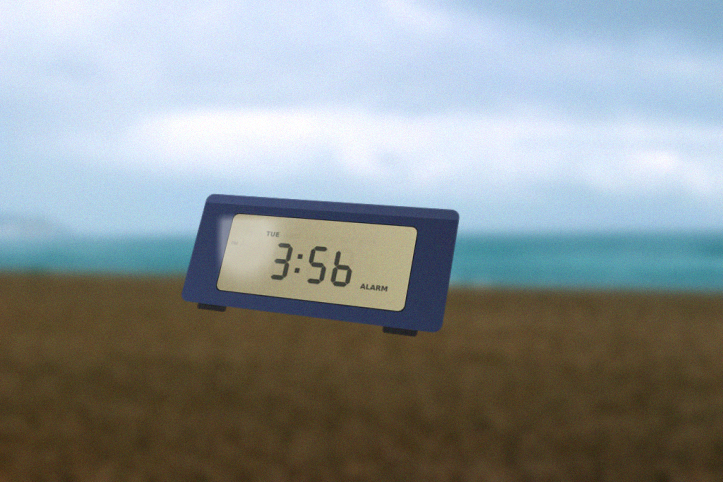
3.56
